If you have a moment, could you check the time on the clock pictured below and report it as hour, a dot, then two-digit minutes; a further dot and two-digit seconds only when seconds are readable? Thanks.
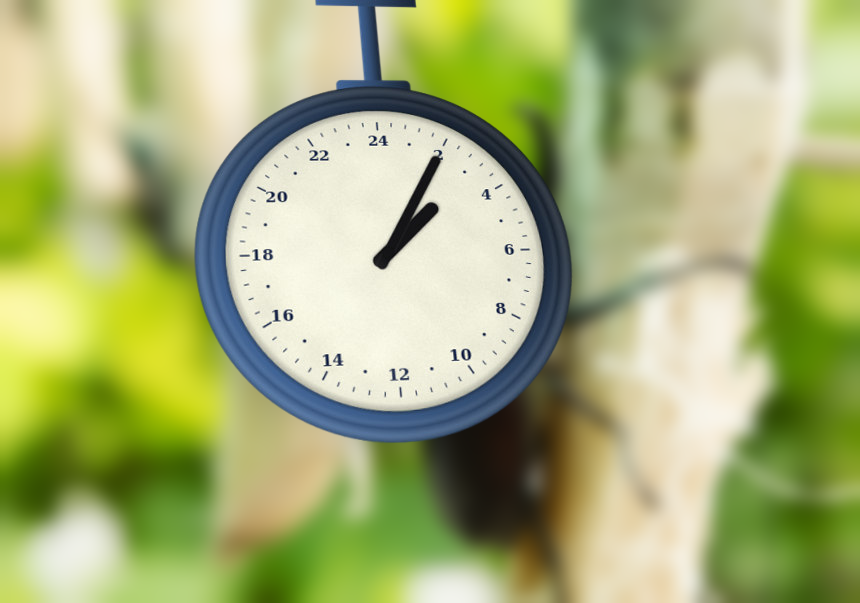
3.05
